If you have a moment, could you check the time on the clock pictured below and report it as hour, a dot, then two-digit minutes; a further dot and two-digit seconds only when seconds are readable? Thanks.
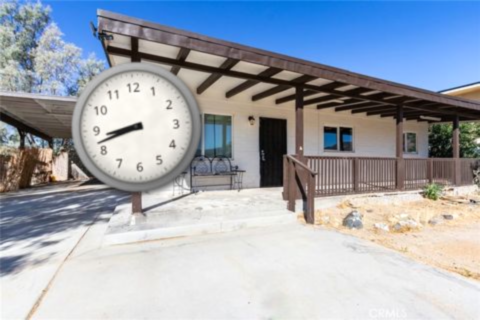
8.42
